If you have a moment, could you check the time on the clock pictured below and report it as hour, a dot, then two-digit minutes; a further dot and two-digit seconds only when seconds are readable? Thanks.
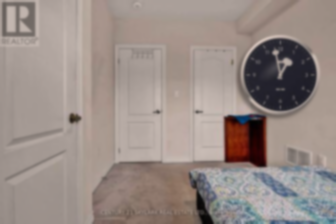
12.58
